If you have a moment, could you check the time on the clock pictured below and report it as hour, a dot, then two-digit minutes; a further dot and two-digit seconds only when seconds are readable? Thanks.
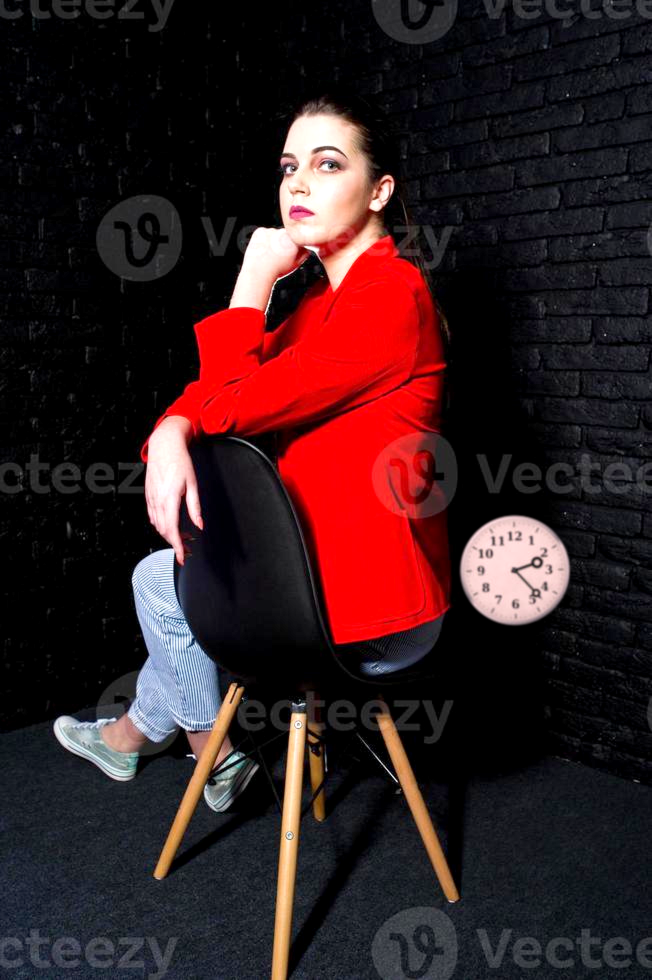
2.23
